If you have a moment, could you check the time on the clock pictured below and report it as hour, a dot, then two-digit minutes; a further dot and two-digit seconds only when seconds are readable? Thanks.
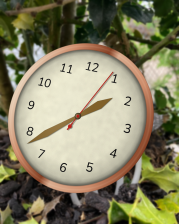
1.38.04
